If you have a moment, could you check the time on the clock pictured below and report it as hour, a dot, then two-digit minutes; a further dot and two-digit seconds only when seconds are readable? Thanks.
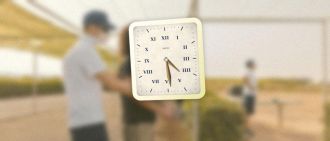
4.29
